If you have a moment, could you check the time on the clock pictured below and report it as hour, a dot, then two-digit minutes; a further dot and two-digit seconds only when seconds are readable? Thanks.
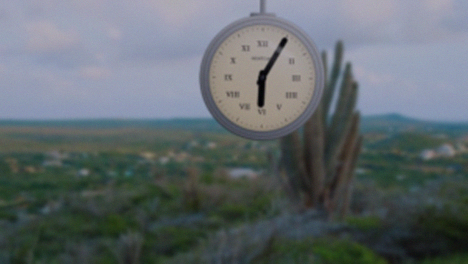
6.05
